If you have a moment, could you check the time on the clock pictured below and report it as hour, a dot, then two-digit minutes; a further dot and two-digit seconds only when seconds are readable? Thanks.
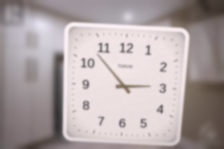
2.53
